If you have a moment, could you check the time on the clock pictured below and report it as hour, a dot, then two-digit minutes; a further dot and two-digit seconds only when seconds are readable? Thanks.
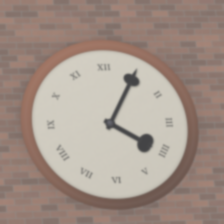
4.05
